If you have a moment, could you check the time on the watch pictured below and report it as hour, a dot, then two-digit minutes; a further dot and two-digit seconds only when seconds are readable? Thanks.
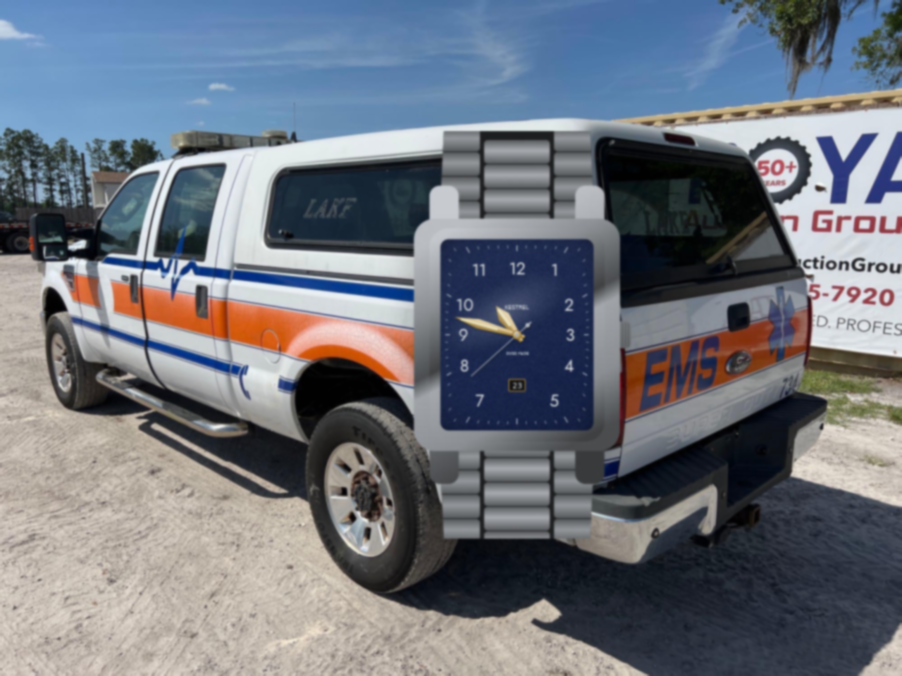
10.47.38
